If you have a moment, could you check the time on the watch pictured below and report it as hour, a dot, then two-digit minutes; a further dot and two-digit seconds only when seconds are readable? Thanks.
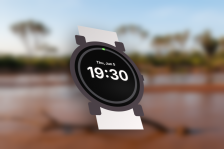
19.30
